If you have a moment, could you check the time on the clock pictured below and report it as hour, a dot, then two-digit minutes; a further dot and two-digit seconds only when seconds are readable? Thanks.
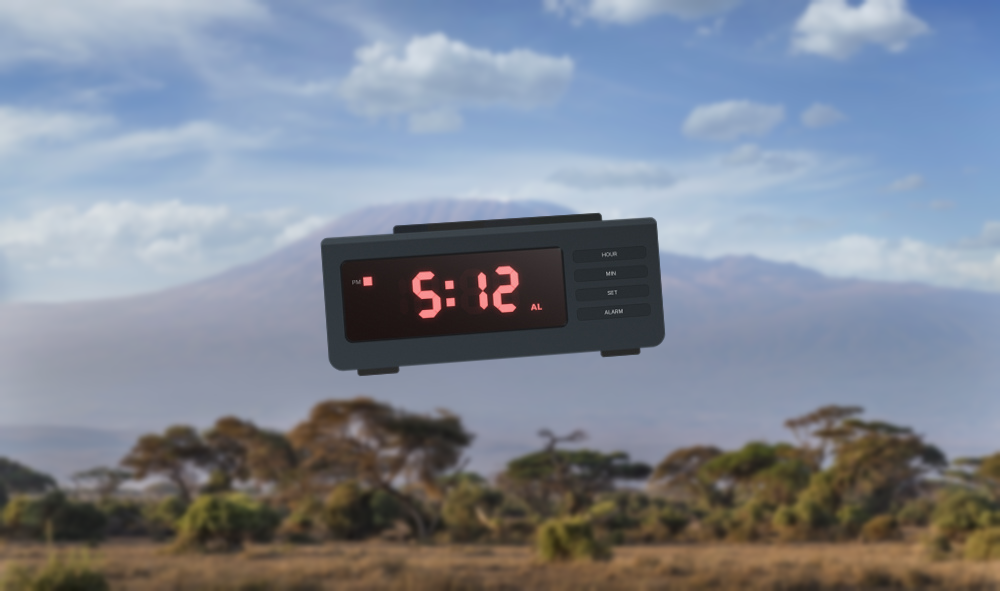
5.12
